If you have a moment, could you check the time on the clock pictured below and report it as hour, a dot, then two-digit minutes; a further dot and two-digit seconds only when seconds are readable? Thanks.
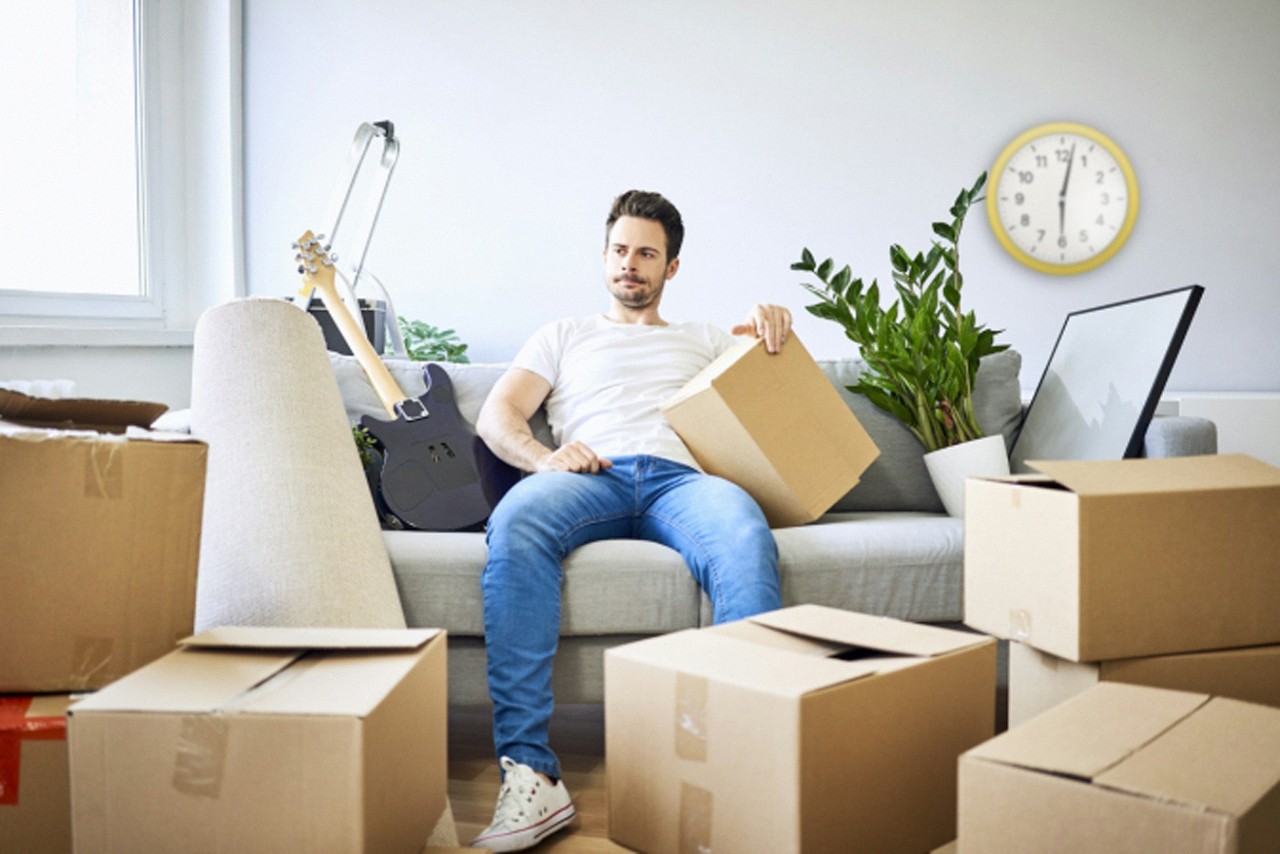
6.02
